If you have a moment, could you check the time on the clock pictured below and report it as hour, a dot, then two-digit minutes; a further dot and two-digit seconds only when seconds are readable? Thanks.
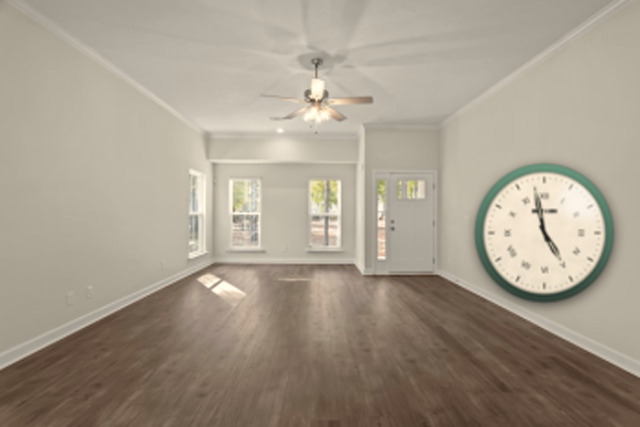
4.58
